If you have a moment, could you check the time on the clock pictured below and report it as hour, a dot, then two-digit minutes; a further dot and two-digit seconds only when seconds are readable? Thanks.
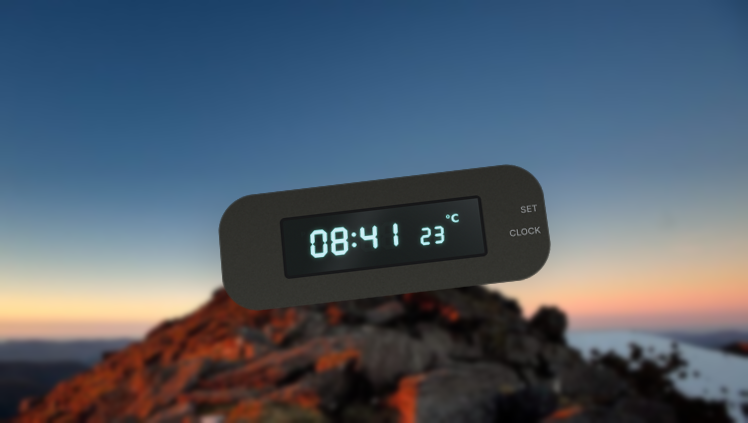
8.41
